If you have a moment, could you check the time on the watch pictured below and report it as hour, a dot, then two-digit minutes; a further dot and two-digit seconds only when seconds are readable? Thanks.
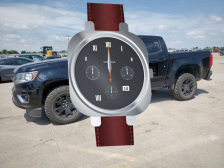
12.00
